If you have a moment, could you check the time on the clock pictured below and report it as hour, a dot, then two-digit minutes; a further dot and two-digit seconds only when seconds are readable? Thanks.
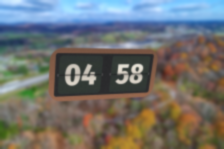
4.58
